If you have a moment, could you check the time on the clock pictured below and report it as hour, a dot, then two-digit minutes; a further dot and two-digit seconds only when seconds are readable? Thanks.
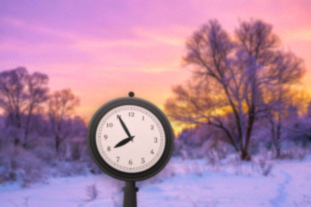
7.55
